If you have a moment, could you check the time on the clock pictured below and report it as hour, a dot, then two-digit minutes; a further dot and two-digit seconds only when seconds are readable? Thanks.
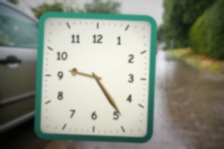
9.24
